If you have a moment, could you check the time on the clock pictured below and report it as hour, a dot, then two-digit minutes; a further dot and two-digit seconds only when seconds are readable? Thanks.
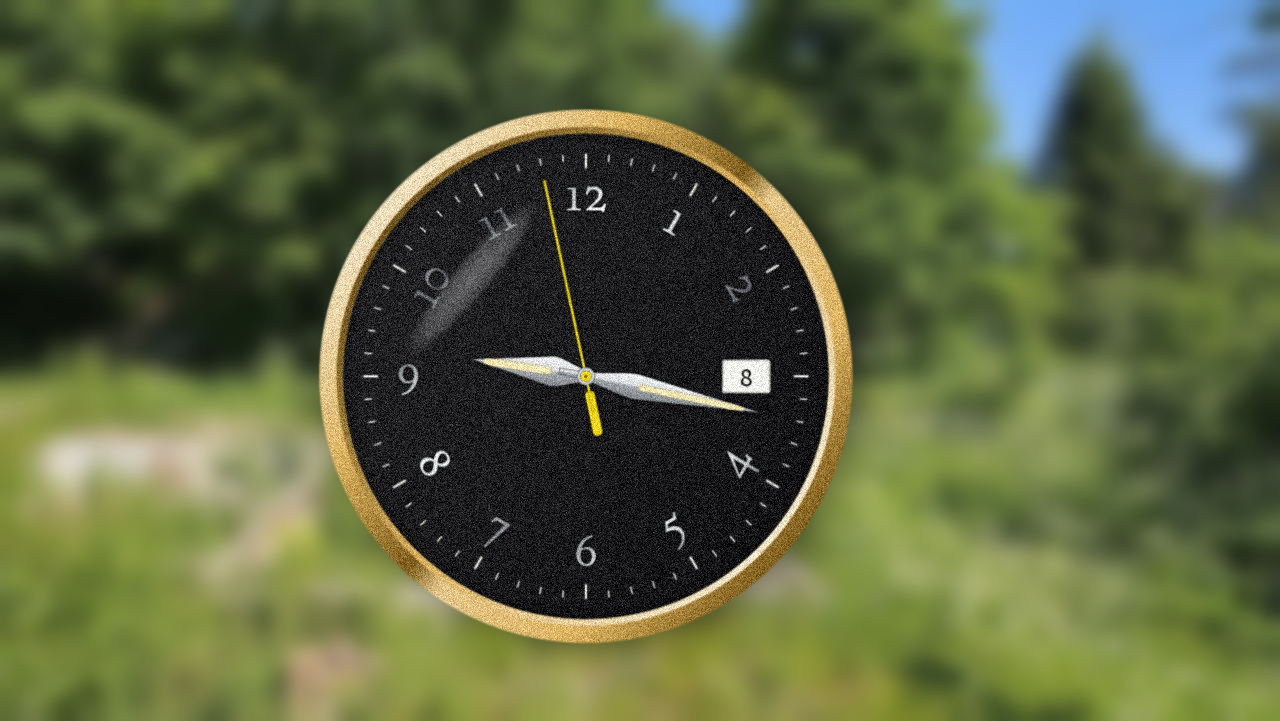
9.16.58
